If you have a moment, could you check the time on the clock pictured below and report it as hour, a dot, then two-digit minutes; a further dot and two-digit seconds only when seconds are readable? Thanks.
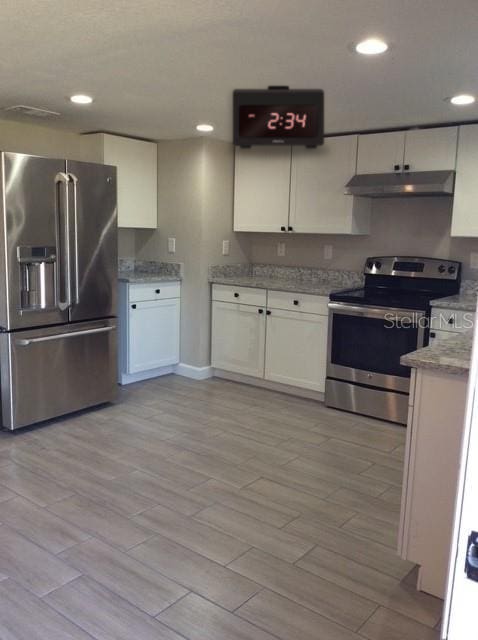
2.34
